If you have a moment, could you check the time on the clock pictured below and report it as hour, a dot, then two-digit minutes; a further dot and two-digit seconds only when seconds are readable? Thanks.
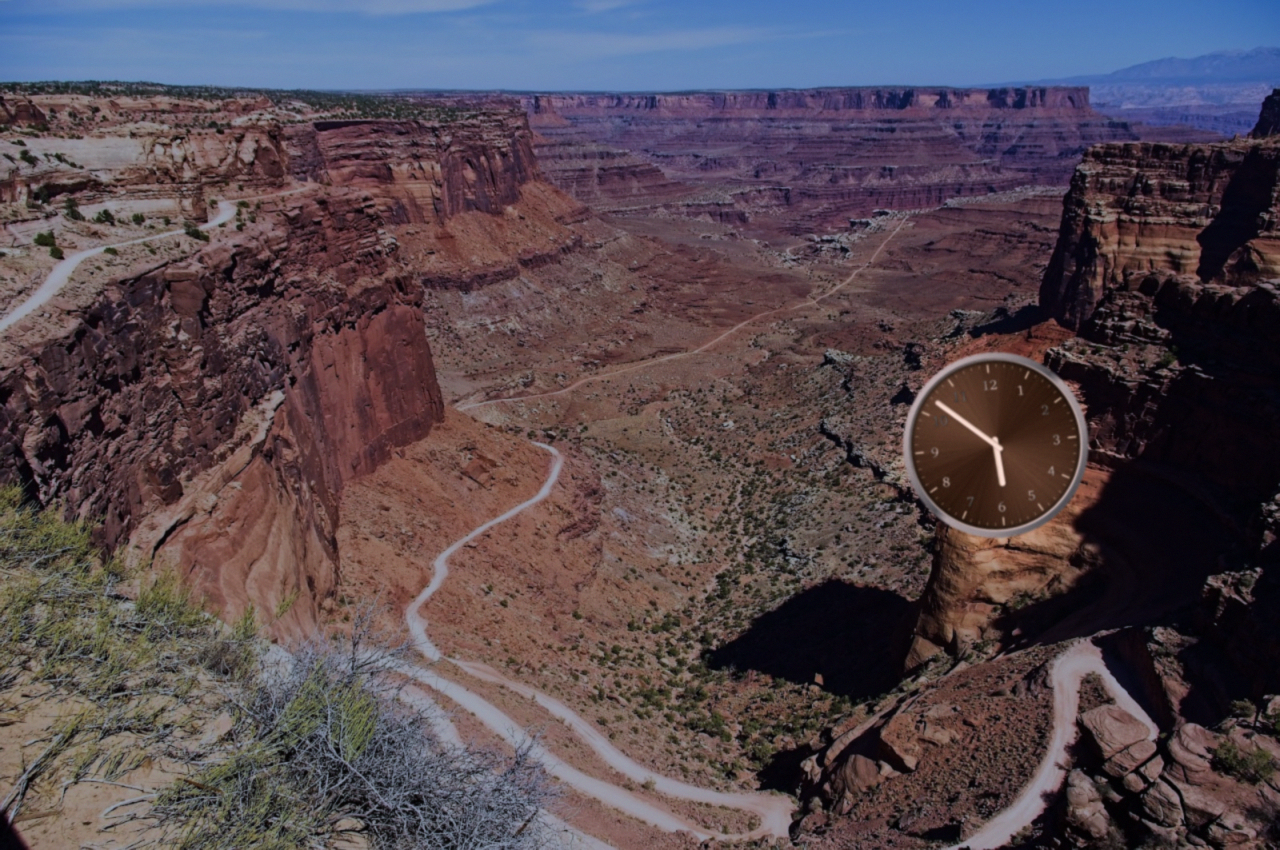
5.52
